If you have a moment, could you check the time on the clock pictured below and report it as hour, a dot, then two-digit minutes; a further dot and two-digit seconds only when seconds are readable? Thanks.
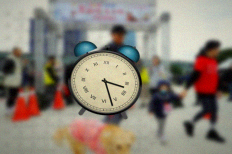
3.27
